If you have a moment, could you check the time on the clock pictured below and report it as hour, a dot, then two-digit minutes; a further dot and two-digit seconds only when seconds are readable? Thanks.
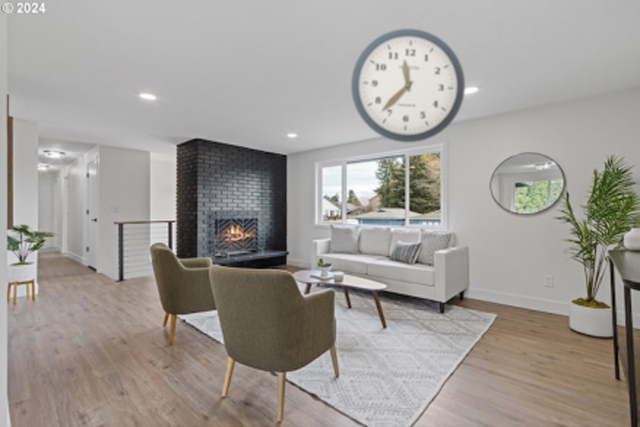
11.37
